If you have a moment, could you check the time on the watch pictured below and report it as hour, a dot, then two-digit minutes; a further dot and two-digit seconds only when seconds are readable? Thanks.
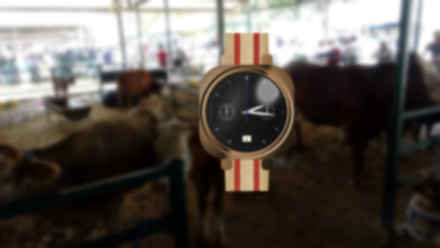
2.16
